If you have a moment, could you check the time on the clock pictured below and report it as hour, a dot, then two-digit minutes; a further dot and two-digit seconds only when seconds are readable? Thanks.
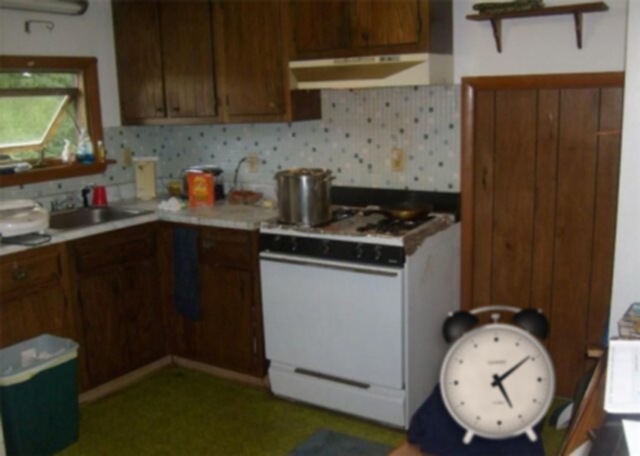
5.09
